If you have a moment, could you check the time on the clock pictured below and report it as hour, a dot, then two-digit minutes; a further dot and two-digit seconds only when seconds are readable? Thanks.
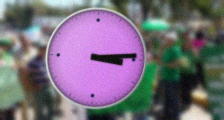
3.14
